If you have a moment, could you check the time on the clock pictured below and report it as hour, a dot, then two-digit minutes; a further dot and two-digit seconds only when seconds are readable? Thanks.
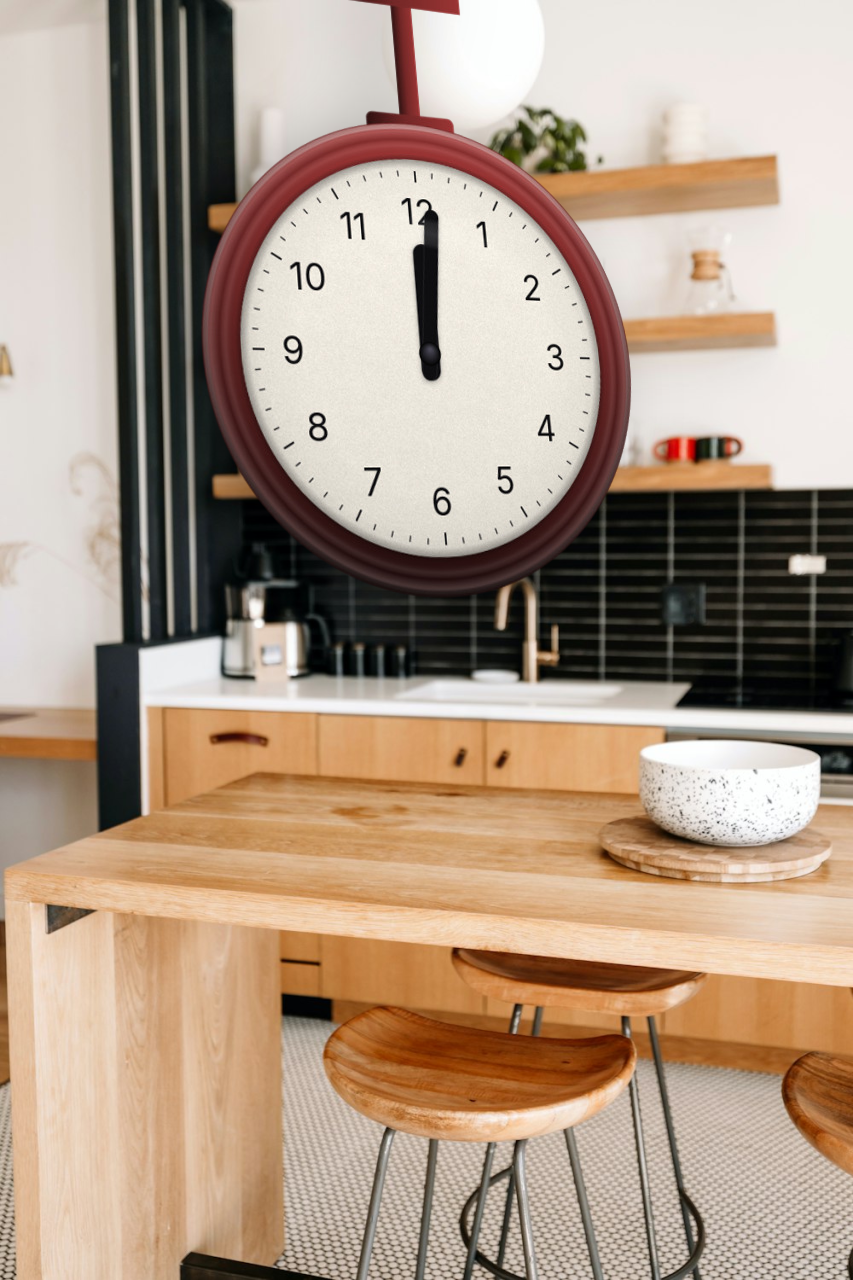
12.01
